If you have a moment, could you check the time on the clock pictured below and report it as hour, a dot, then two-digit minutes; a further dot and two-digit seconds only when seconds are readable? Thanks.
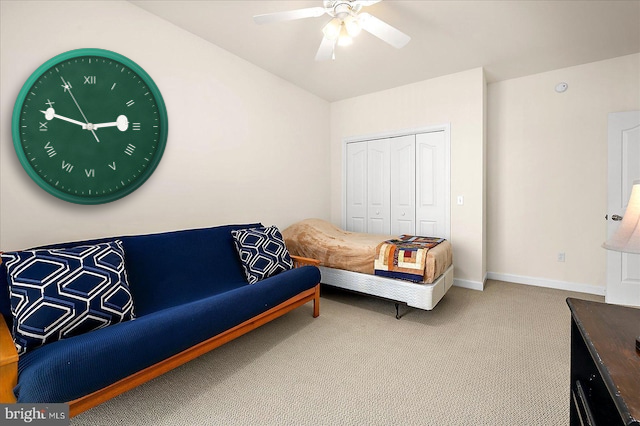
2.47.55
